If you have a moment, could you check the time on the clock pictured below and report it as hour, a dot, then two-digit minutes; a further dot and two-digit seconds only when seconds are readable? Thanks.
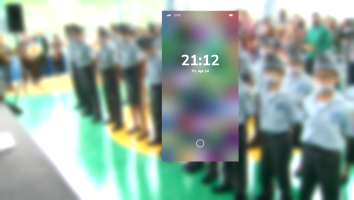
21.12
